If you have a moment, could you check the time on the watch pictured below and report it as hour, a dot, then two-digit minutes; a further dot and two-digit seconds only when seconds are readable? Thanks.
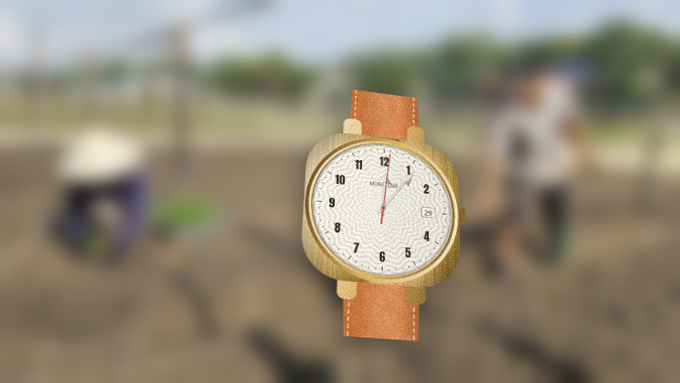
12.06.01
